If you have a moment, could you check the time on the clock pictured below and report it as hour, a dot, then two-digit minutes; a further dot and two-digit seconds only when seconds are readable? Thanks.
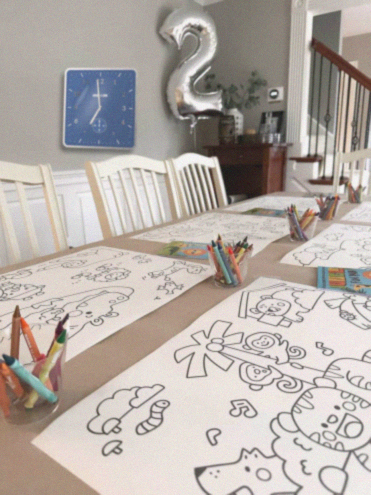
6.59
